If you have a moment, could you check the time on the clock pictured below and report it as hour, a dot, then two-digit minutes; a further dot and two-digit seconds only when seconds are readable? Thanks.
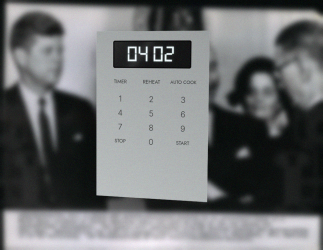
4.02
